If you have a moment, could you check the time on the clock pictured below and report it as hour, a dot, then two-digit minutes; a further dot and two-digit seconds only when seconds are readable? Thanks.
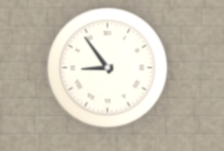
8.54
